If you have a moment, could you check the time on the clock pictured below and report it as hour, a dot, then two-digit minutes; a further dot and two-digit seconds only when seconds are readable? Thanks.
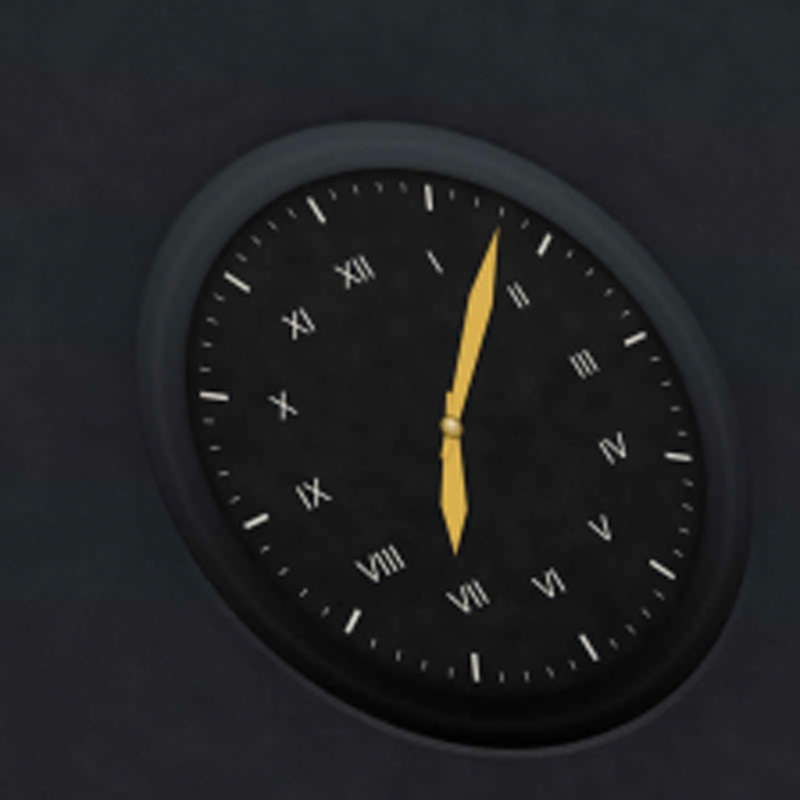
7.08
